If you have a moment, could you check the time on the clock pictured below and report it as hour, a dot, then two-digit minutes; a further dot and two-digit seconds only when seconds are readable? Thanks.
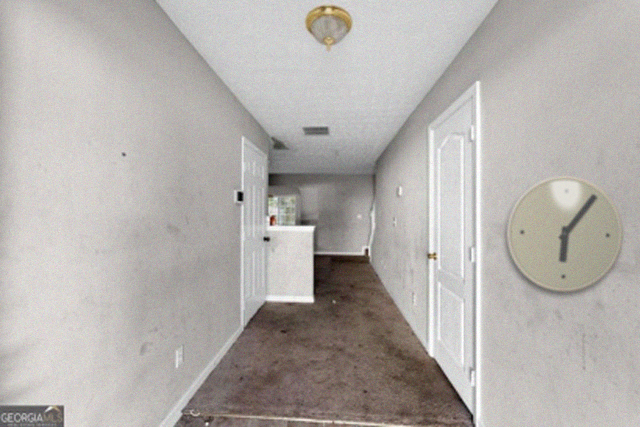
6.06
